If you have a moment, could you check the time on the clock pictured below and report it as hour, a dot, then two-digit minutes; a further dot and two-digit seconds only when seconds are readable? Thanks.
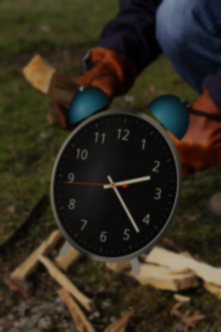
2.22.44
